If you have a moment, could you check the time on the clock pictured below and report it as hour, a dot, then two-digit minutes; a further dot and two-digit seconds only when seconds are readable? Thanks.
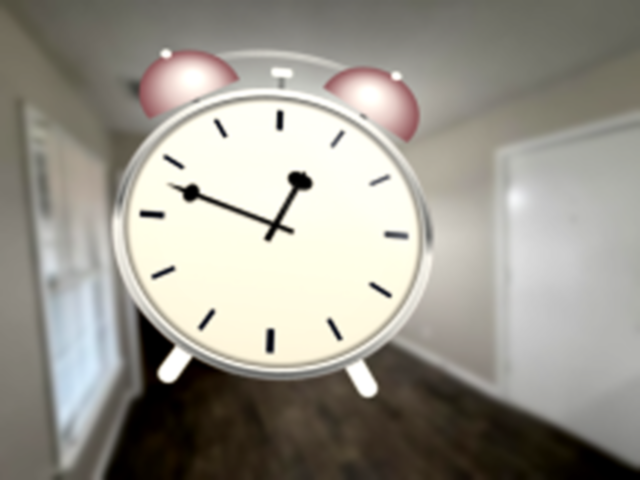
12.48
